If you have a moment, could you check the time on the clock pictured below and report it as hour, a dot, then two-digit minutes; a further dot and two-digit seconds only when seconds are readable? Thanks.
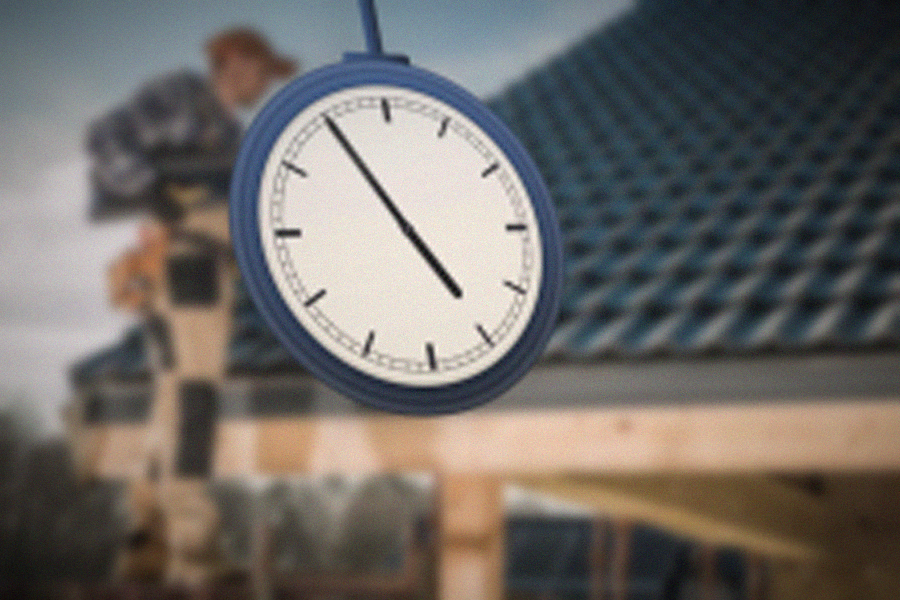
4.55
